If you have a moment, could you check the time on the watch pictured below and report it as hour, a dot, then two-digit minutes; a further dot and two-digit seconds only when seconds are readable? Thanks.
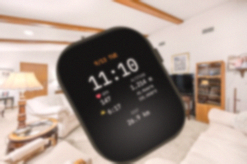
11.10
